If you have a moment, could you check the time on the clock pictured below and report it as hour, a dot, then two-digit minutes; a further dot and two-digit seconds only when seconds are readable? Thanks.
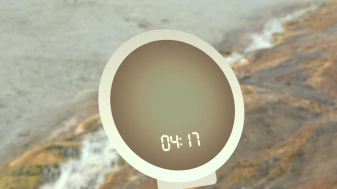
4.17
